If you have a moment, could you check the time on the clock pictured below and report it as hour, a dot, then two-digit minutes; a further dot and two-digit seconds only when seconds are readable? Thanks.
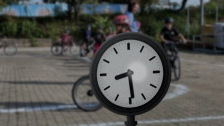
8.29
